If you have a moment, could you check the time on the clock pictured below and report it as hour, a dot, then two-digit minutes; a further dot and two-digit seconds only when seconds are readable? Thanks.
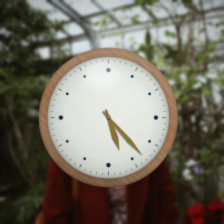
5.23
